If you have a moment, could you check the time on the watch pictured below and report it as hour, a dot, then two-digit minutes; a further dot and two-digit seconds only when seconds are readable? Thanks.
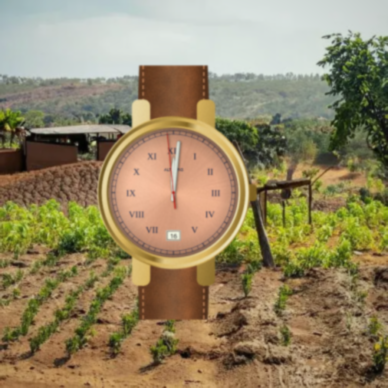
12.00.59
